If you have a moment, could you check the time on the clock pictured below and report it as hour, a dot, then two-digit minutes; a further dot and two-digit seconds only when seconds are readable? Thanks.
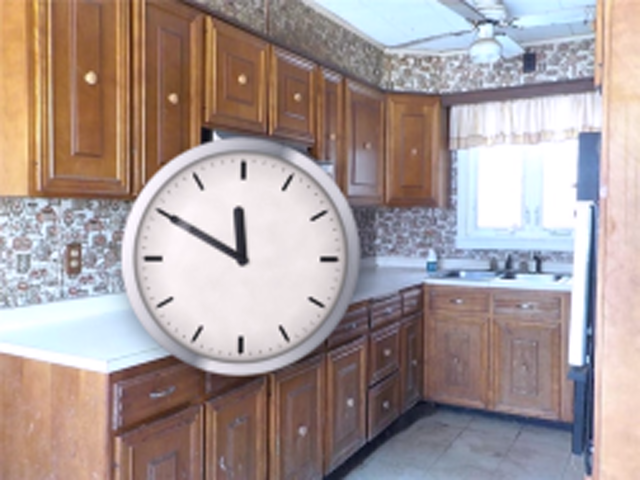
11.50
